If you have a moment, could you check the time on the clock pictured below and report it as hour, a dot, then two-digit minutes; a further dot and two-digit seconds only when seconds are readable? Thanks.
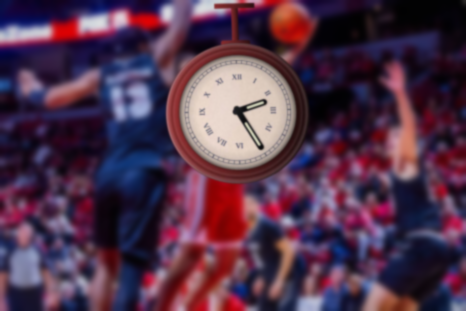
2.25
